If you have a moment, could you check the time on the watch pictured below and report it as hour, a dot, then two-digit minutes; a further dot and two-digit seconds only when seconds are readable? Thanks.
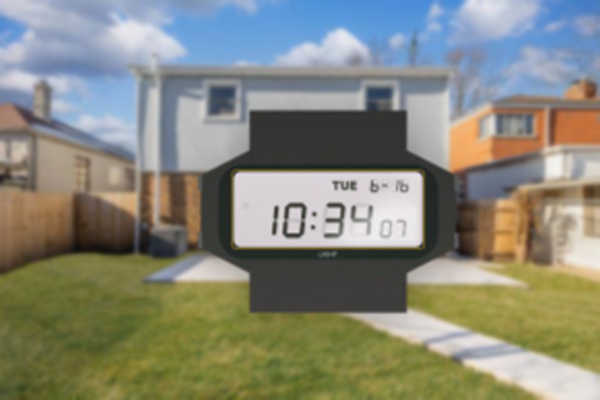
10.34.07
